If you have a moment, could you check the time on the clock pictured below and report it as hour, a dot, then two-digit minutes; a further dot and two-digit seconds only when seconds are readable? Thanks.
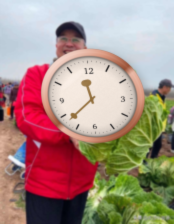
11.38
